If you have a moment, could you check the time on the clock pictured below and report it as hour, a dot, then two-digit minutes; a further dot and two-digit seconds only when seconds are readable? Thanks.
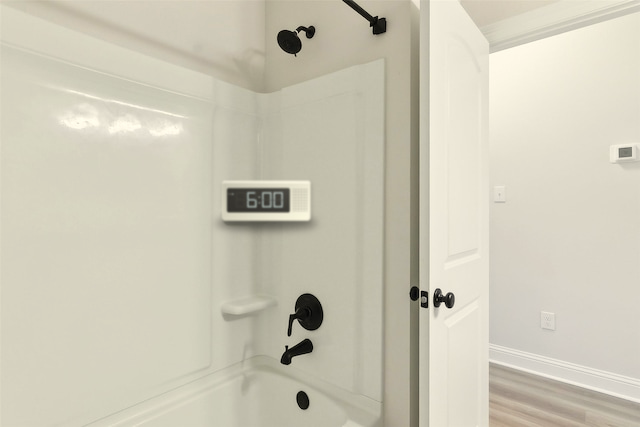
6.00
